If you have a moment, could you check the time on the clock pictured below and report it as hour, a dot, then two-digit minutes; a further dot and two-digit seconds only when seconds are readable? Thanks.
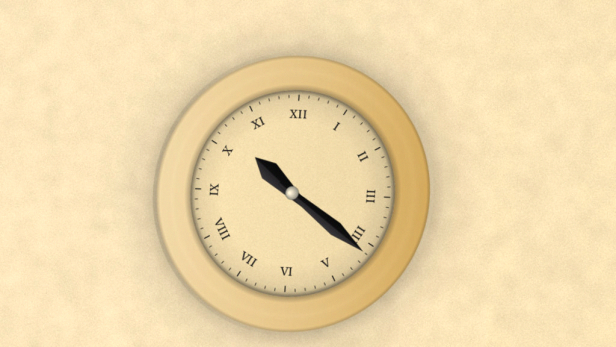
10.21
